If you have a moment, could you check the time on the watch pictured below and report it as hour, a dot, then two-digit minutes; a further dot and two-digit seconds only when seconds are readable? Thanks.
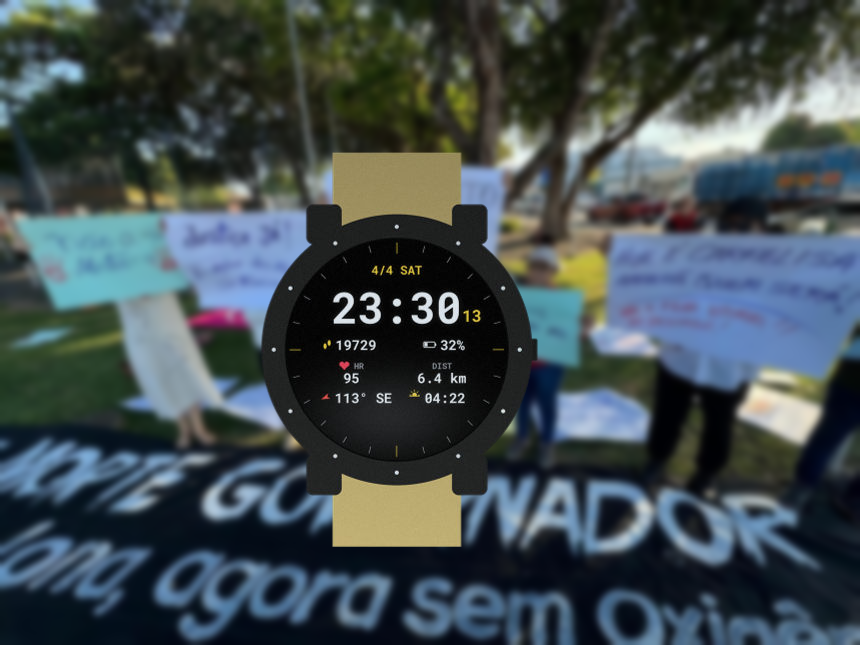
23.30.13
